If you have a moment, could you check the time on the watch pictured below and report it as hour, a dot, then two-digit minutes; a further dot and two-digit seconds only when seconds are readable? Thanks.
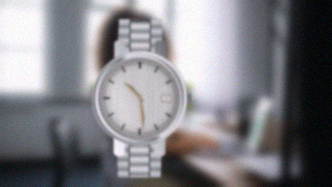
10.29
